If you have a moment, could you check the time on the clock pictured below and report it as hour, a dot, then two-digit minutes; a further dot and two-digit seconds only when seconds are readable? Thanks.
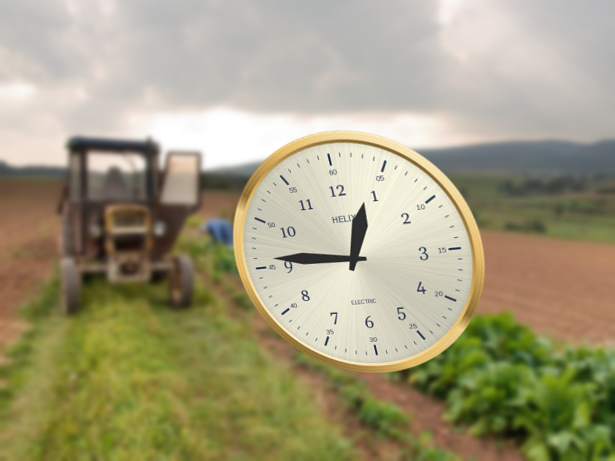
12.46
